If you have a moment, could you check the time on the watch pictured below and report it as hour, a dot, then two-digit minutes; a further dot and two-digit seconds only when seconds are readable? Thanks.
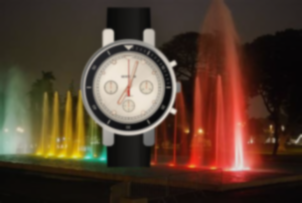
7.03
